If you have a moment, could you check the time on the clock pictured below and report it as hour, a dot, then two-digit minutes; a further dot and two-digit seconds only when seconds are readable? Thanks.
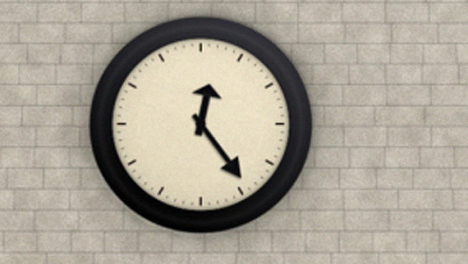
12.24
